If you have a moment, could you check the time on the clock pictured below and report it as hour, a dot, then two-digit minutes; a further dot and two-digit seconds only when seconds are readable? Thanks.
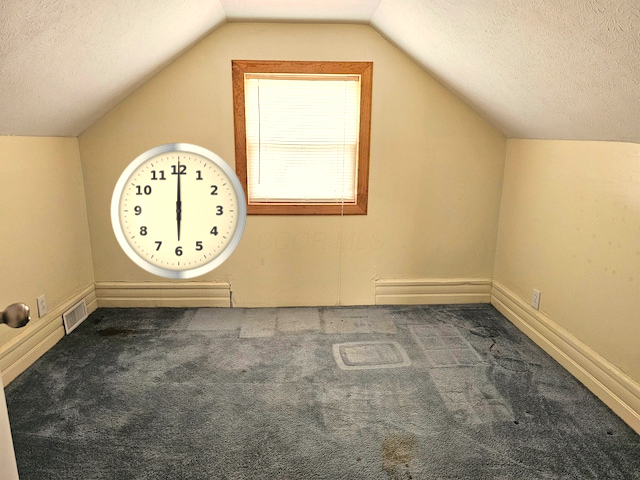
6.00
